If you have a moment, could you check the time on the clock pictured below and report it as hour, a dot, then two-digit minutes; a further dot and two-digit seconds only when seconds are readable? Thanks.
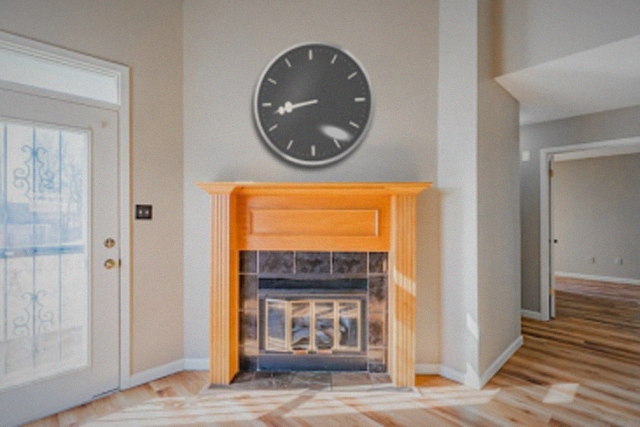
8.43
